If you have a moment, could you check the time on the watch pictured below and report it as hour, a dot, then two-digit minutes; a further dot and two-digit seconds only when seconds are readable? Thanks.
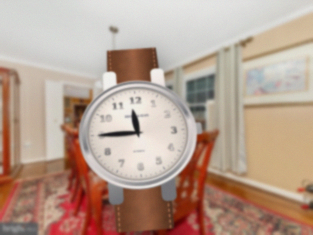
11.45
